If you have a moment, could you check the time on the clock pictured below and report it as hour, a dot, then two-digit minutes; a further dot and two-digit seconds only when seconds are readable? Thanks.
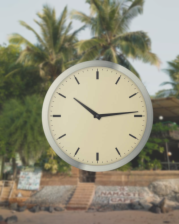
10.14
